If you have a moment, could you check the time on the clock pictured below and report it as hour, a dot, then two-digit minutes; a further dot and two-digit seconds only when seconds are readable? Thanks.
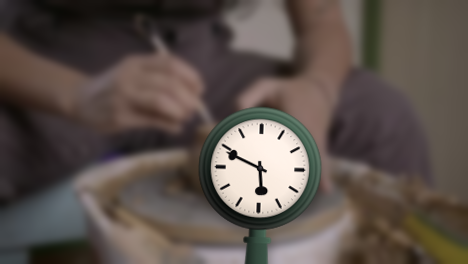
5.49
